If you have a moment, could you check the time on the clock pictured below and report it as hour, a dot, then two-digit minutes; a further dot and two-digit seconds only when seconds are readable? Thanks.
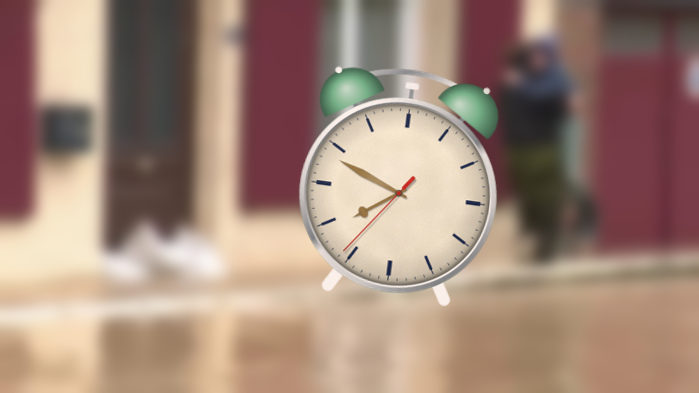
7.48.36
